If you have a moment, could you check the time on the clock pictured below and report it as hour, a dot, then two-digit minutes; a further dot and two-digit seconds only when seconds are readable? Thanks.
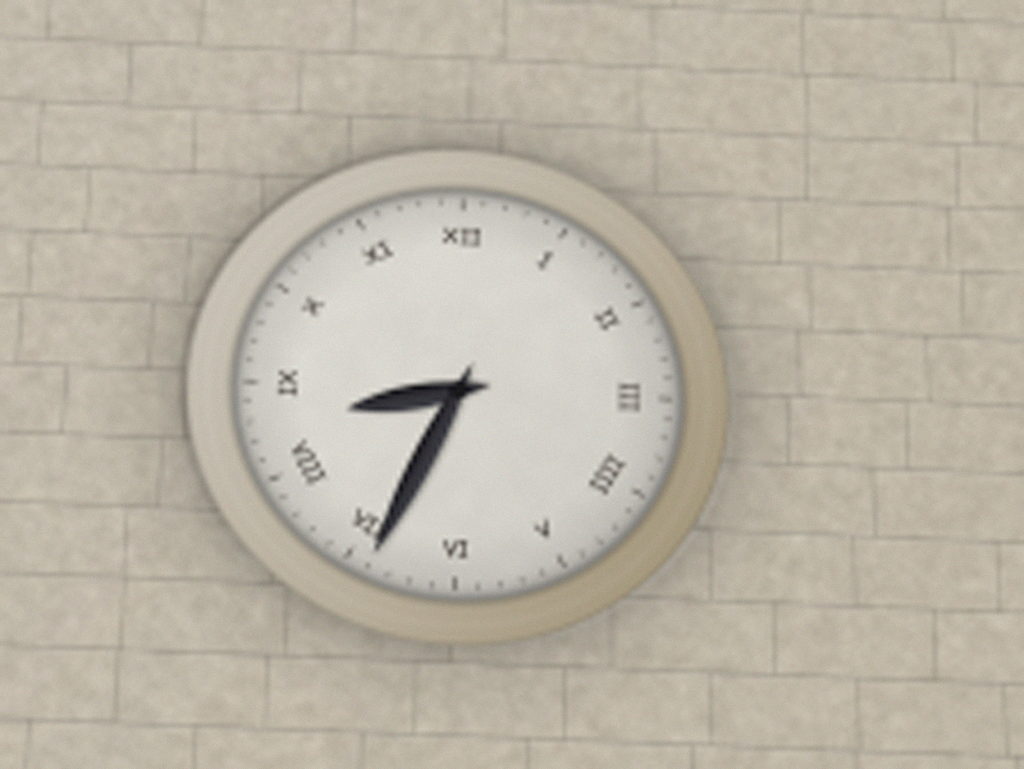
8.34
